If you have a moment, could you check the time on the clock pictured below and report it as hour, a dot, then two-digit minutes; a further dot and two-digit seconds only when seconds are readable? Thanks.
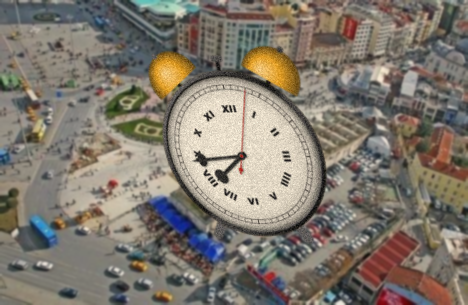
7.44.03
